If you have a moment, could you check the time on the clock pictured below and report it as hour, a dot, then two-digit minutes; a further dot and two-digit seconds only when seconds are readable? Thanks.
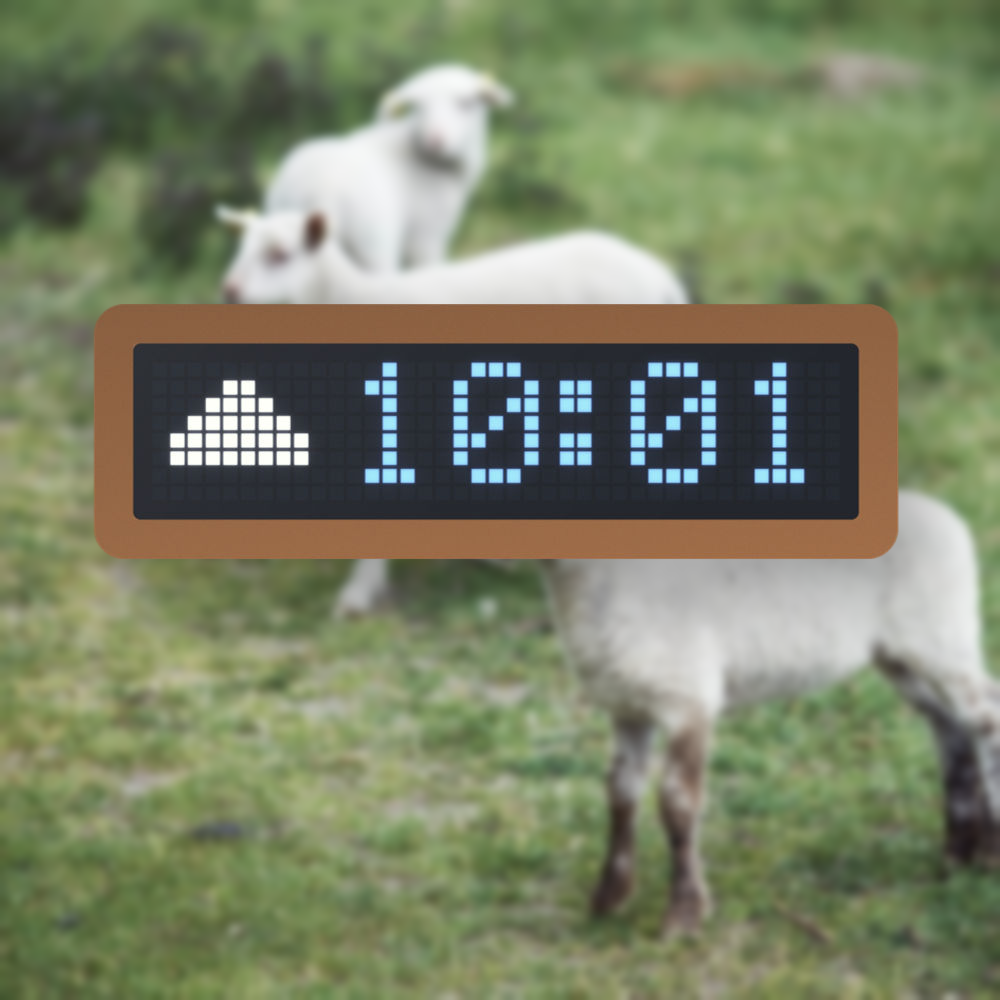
10.01
